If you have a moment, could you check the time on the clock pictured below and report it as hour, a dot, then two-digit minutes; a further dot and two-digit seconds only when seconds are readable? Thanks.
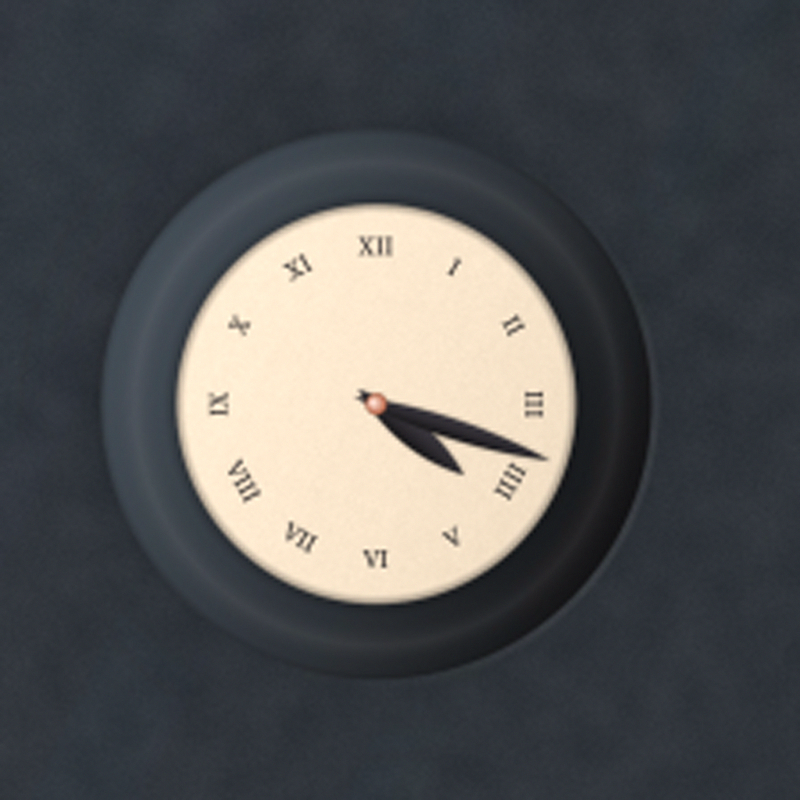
4.18
